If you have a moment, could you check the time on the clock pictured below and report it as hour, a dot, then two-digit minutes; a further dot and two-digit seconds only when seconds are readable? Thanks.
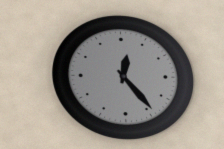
12.24
